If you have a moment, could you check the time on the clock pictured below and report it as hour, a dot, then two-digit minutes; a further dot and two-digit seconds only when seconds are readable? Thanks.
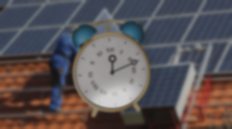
12.12
